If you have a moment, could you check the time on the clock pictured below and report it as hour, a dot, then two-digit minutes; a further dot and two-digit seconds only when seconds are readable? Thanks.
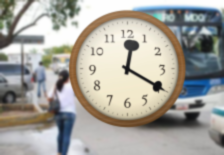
12.20
